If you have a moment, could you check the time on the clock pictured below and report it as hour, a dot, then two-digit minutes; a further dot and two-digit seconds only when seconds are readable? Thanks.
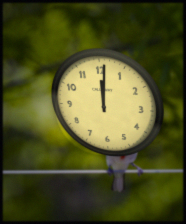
12.01
